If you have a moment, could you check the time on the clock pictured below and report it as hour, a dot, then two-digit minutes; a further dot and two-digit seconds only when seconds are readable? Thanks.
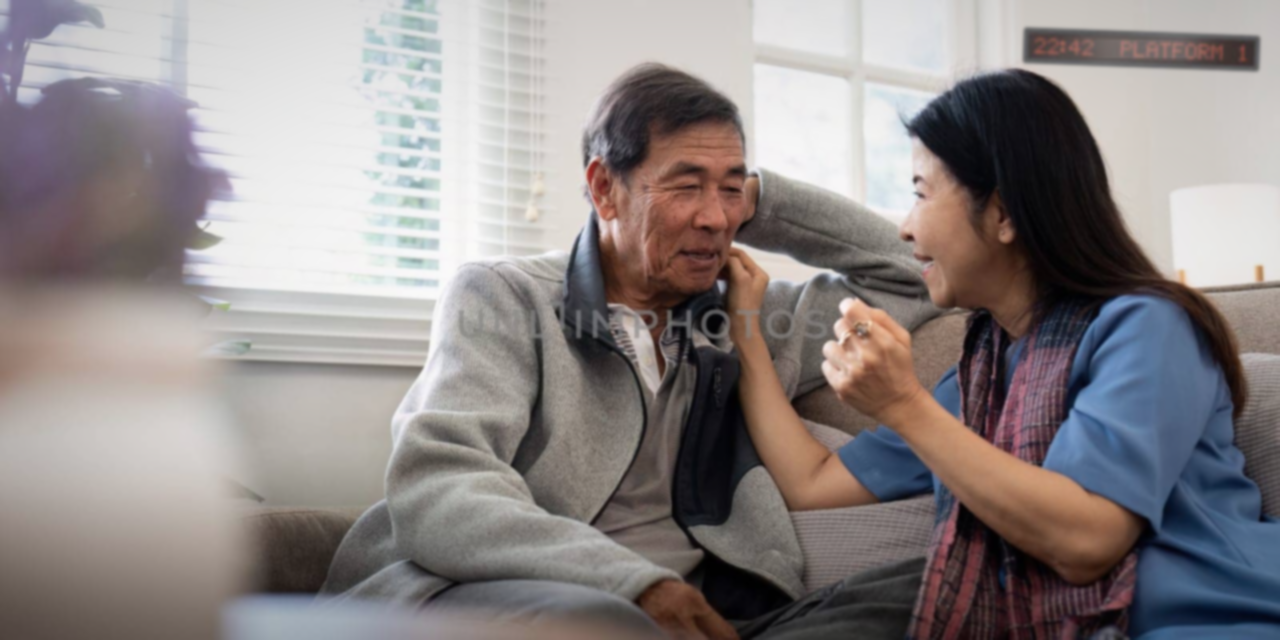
22.42
